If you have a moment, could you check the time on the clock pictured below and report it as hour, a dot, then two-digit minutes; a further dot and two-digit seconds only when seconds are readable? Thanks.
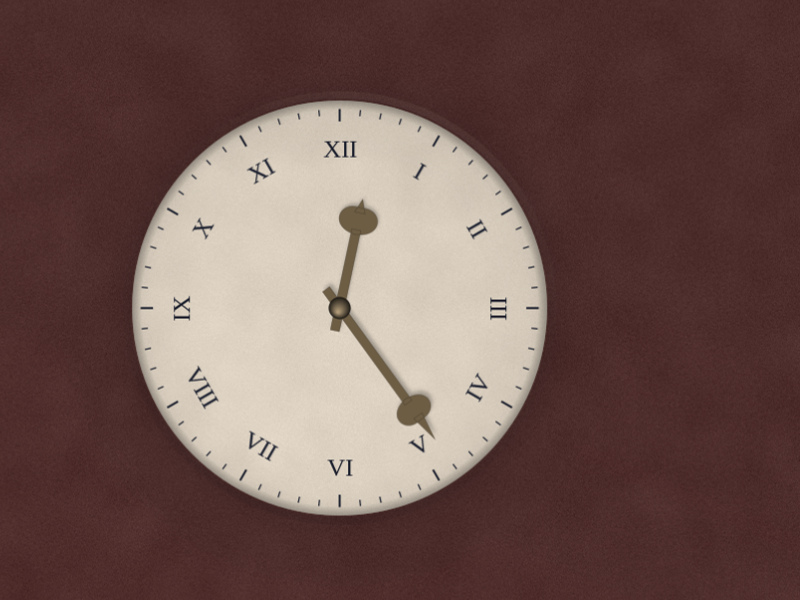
12.24
